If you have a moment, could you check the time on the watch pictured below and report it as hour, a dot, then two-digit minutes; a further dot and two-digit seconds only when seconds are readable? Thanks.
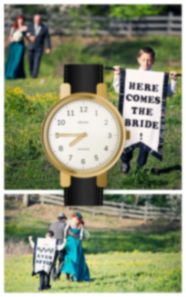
7.45
